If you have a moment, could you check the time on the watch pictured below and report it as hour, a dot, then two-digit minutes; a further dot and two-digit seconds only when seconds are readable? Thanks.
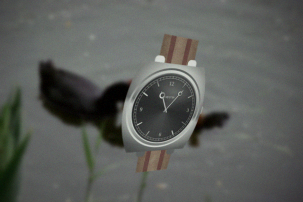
11.06
